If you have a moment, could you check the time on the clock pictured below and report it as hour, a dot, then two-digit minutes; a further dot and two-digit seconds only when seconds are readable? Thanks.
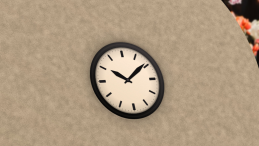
10.09
